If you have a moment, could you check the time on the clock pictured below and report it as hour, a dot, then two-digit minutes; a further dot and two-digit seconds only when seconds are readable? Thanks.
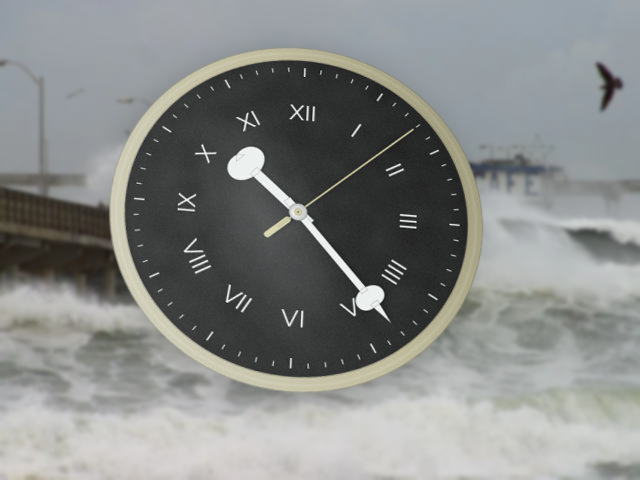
10.23.08
